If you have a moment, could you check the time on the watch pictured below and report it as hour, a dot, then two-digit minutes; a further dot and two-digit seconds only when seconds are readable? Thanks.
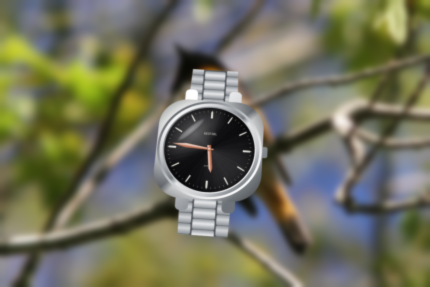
5.46
